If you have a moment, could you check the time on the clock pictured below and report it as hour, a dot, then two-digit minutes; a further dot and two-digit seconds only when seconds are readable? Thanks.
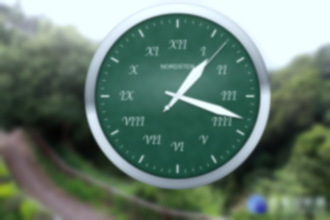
1.18.07
